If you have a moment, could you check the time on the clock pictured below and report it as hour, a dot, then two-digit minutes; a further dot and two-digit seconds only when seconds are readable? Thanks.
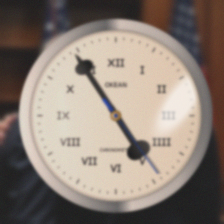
4.54.24
